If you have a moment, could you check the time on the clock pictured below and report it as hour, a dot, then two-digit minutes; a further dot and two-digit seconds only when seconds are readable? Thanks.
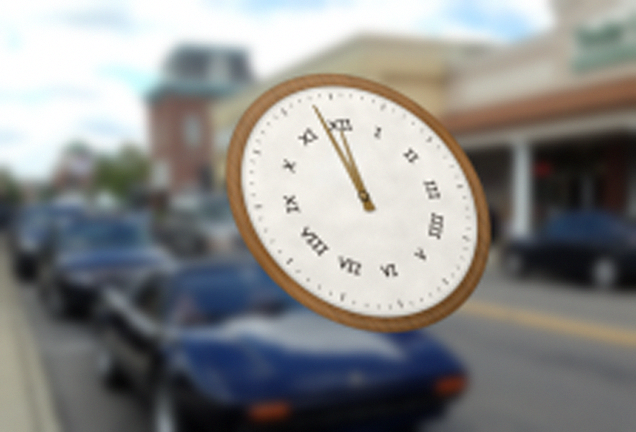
11.58
